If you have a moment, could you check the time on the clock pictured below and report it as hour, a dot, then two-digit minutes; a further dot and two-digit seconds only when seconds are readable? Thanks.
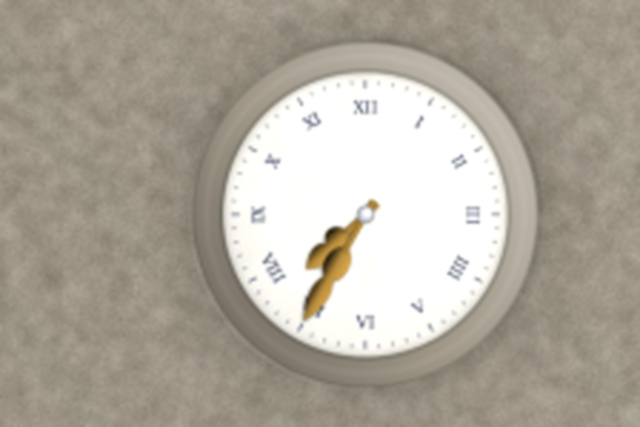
7.35
